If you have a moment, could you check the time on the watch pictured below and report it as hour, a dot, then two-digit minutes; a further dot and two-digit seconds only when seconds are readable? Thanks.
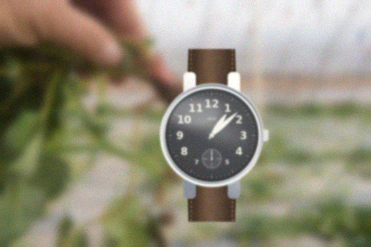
1.08
